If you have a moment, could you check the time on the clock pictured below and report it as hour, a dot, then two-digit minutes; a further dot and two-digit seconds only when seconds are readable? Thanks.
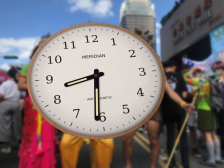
8.31
